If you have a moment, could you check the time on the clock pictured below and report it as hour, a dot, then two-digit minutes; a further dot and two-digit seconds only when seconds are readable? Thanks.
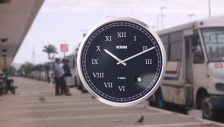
10.11
